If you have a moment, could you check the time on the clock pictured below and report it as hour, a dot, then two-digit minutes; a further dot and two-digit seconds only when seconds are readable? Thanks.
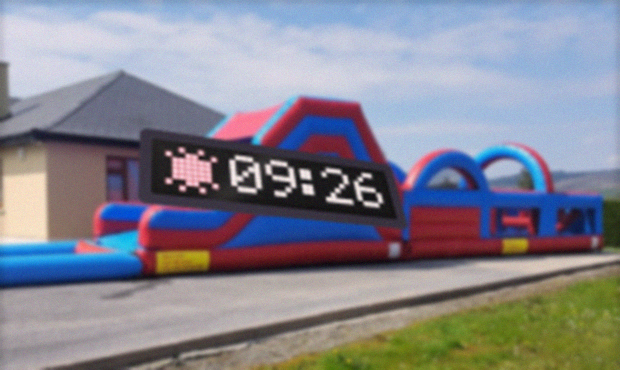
9.26
